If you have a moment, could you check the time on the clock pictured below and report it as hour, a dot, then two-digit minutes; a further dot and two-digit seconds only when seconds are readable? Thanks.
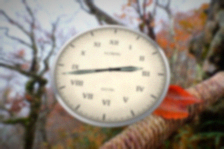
2.43
